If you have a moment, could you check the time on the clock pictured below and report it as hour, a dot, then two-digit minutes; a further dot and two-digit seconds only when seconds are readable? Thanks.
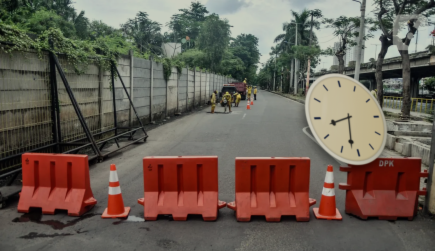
8.32
